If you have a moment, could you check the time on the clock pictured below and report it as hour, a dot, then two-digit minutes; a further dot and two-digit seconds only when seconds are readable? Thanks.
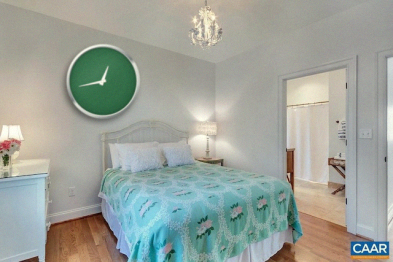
12.43
